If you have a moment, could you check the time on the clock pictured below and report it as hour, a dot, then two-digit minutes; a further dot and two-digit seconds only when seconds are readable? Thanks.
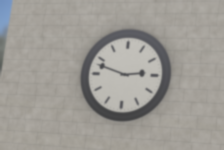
2.48
